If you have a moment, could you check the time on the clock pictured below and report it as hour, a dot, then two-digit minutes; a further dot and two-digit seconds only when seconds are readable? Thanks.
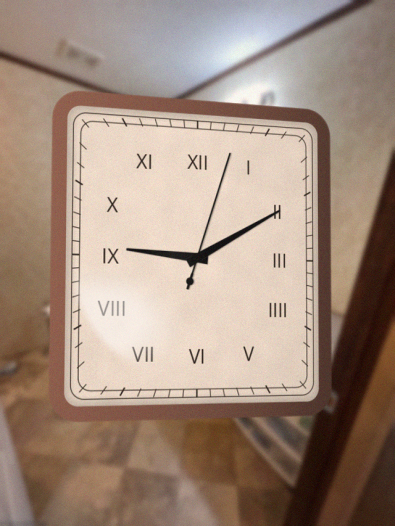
9.10.03
